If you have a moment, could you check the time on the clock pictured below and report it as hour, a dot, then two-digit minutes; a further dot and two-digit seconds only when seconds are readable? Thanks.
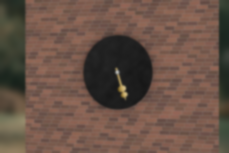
5.27
